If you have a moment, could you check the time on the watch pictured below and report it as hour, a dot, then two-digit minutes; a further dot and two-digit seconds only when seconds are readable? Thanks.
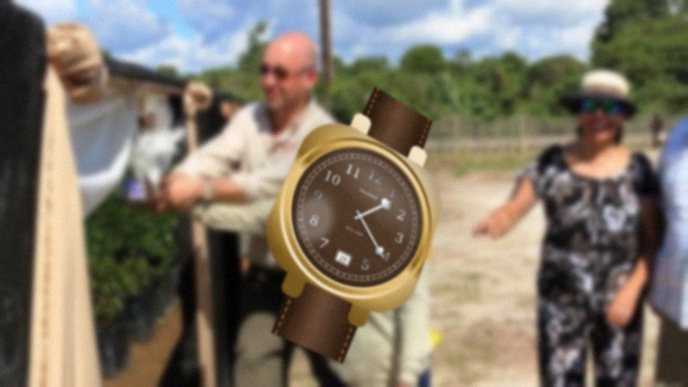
1.21
